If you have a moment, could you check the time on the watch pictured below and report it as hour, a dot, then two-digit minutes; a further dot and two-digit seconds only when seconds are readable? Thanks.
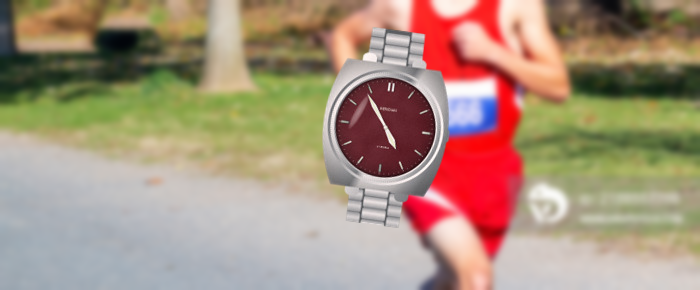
4.54
